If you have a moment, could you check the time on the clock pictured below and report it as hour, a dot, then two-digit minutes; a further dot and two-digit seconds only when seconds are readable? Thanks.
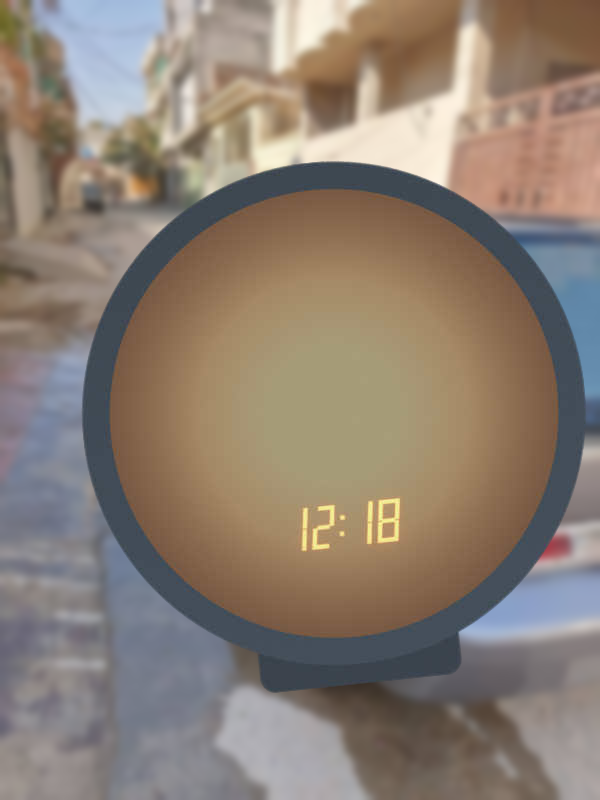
12.18
